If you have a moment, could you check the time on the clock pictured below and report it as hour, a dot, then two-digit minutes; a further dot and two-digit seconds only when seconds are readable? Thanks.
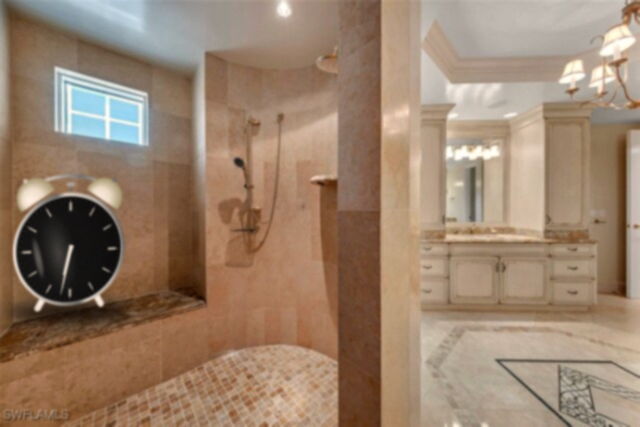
6.32
